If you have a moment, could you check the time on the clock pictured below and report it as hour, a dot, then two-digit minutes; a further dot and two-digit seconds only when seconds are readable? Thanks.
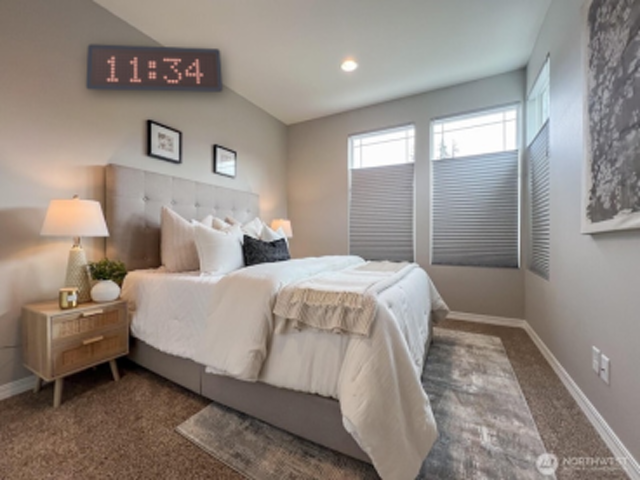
11.34
